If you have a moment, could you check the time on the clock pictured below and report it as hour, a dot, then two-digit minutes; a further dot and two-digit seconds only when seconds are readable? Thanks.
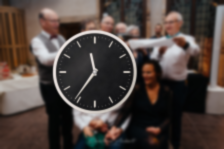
11.36
